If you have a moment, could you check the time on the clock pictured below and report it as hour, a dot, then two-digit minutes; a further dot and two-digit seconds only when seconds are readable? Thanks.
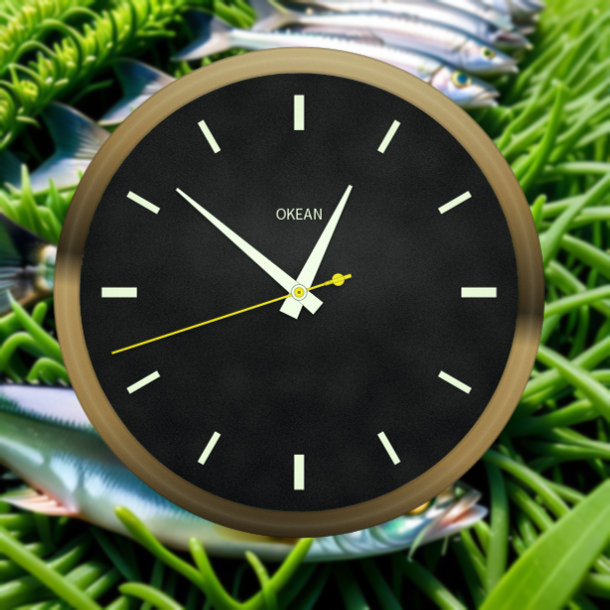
12.51.42
